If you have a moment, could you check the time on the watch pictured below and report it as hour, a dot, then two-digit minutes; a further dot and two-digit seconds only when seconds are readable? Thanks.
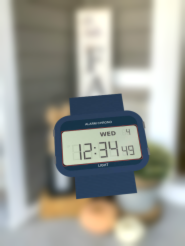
12.34.49
